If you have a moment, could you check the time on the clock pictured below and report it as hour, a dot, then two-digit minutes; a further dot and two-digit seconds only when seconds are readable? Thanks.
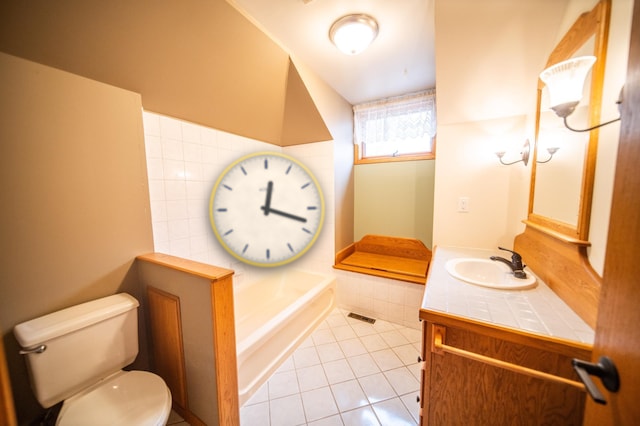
12.18
